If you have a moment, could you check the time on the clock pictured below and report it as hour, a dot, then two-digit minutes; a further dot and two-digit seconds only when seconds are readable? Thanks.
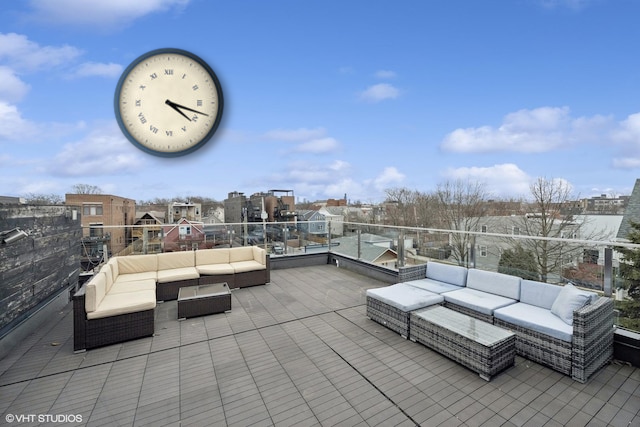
4.18
